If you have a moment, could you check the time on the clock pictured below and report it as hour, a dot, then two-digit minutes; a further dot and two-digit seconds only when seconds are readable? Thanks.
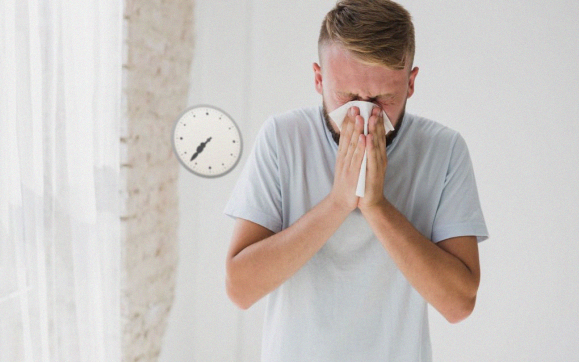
7.37
